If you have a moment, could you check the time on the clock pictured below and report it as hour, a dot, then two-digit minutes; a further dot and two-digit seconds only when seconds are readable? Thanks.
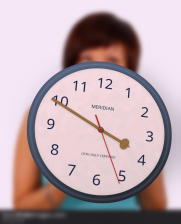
3.49.26
